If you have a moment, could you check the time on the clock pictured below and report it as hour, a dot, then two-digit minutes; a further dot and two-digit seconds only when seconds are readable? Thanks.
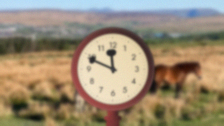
11.49
